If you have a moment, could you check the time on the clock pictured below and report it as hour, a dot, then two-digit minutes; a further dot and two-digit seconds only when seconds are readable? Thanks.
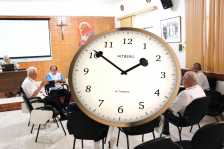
1.51
